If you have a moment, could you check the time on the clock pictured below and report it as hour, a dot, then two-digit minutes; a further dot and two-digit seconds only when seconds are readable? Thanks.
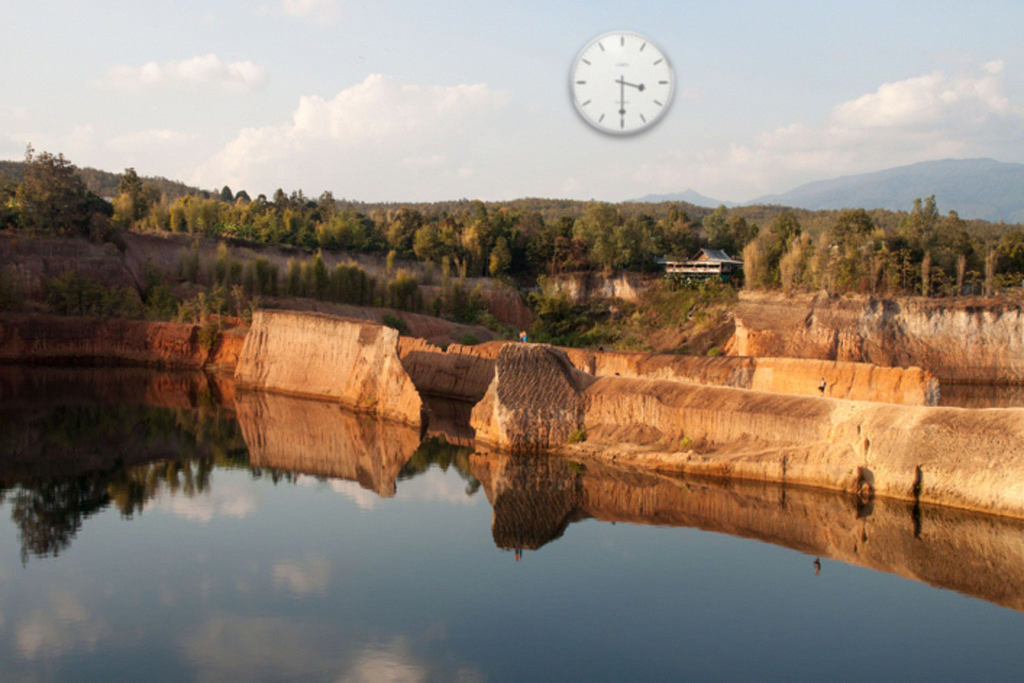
3.30
